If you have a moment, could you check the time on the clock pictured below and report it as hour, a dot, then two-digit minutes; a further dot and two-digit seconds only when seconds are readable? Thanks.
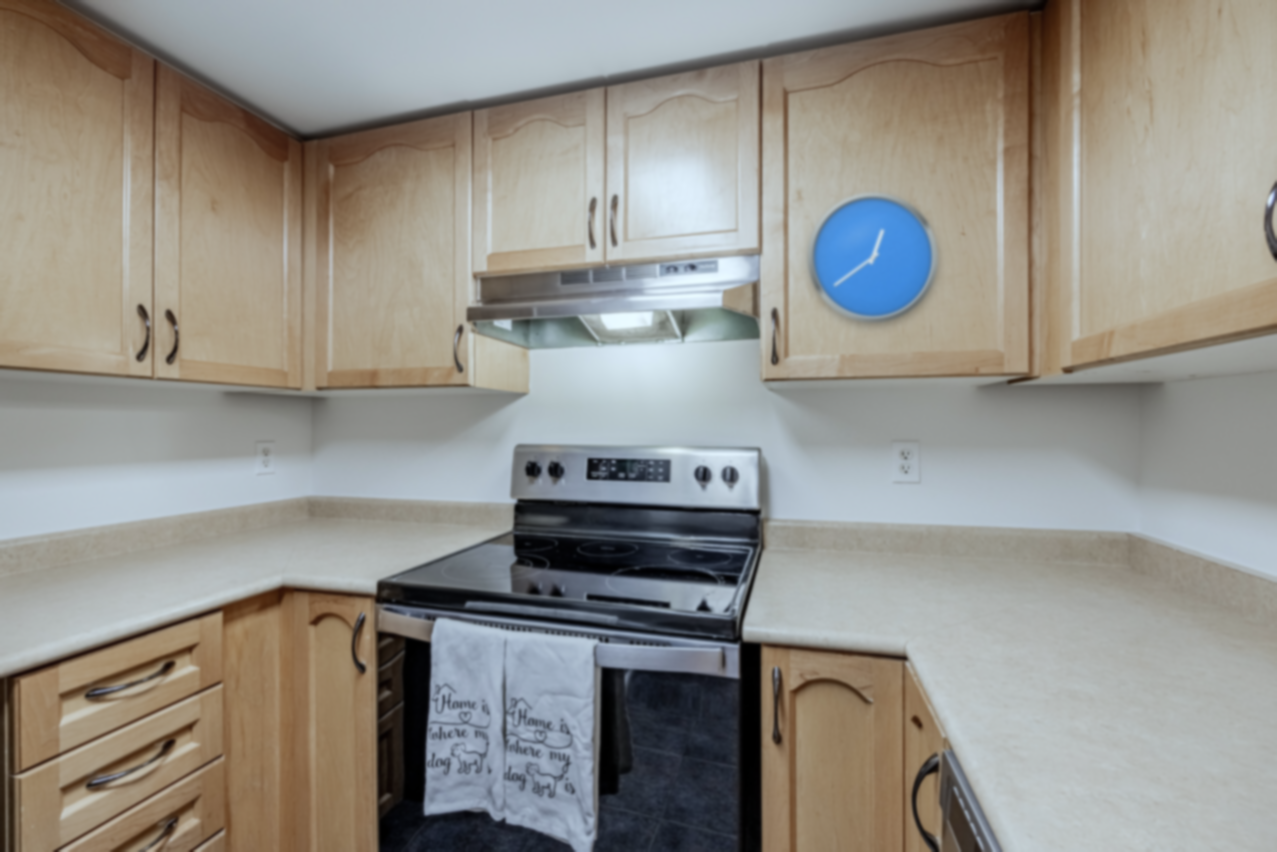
12.39
